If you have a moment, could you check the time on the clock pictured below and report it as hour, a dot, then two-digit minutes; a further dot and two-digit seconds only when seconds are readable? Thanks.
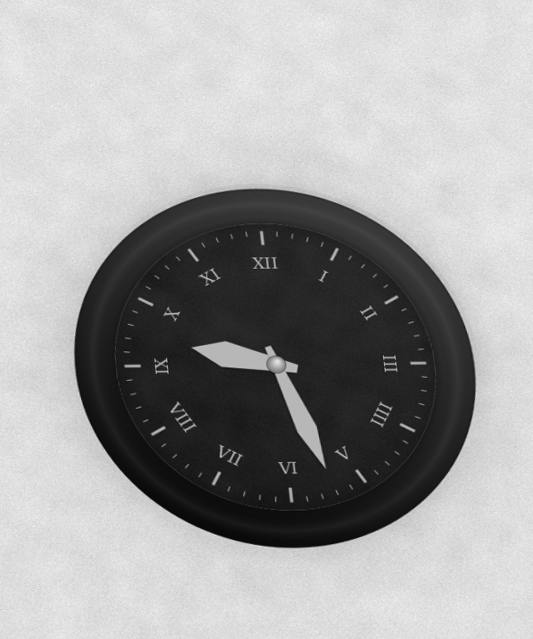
9.27
